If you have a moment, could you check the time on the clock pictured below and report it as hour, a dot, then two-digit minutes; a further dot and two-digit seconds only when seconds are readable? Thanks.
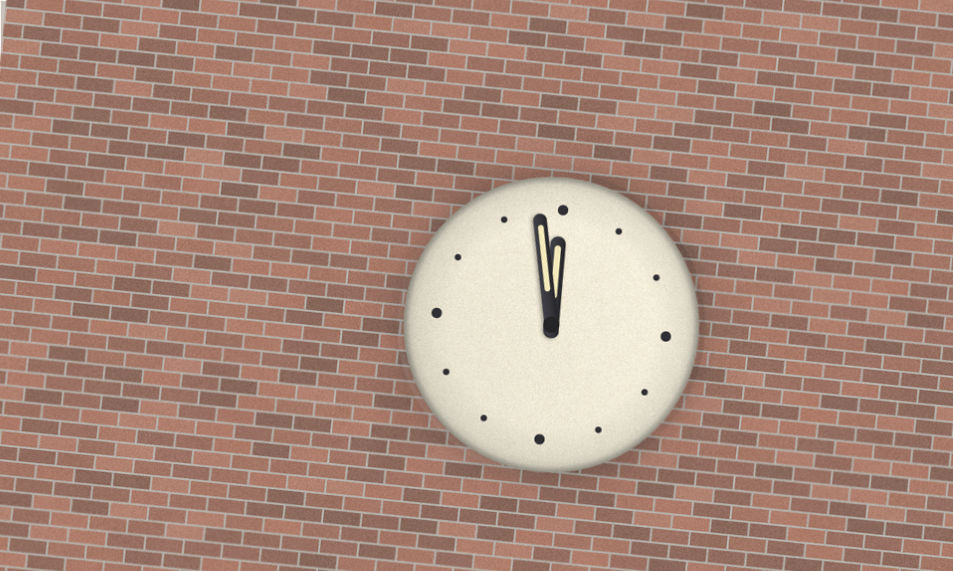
11.58
